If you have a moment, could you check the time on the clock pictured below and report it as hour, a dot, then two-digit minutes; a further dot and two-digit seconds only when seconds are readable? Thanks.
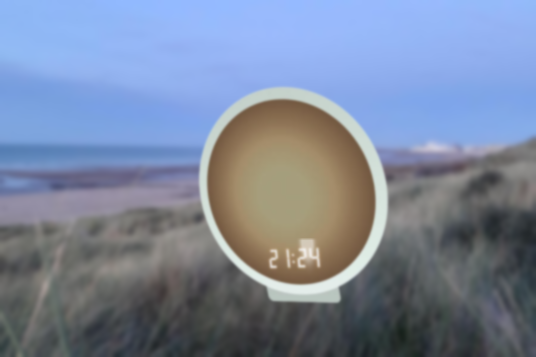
21.24
